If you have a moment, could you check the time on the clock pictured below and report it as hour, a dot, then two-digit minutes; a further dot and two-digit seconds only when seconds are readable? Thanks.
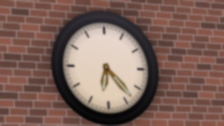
6.23
